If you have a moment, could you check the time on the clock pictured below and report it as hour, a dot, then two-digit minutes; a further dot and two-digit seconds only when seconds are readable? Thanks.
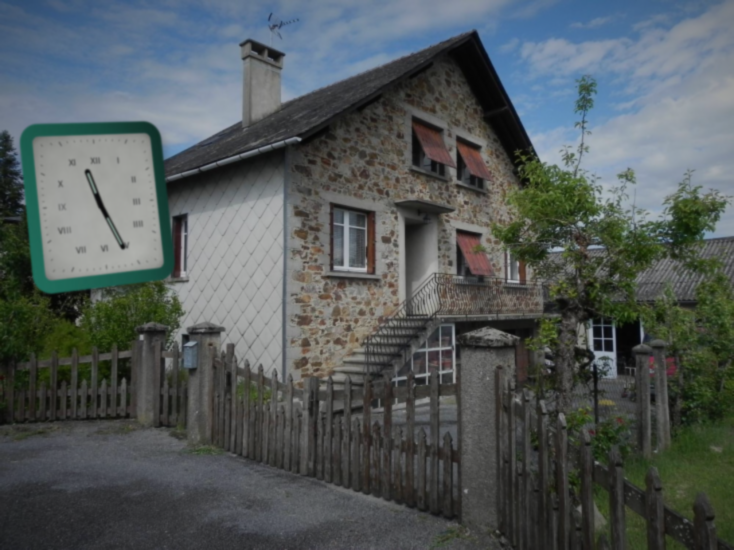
11.26
